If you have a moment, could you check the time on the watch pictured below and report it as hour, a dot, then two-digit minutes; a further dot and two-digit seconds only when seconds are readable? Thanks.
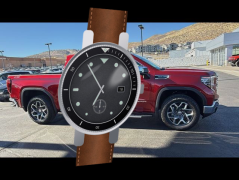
6.54
